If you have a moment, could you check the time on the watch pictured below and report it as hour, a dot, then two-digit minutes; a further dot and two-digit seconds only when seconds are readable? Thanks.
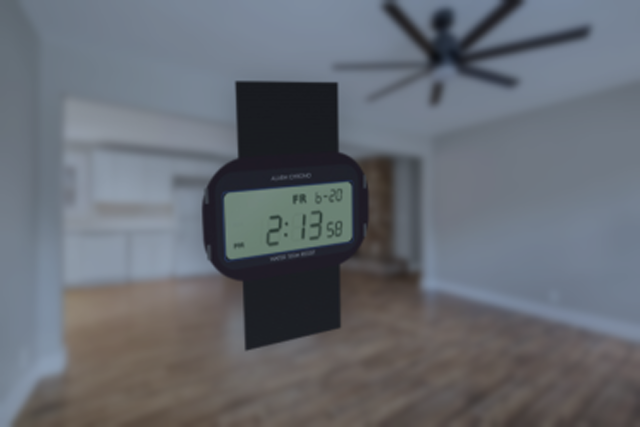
2.13.58
